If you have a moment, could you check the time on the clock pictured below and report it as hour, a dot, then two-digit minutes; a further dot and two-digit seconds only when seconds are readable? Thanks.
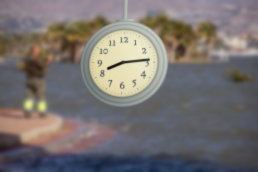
8.14
